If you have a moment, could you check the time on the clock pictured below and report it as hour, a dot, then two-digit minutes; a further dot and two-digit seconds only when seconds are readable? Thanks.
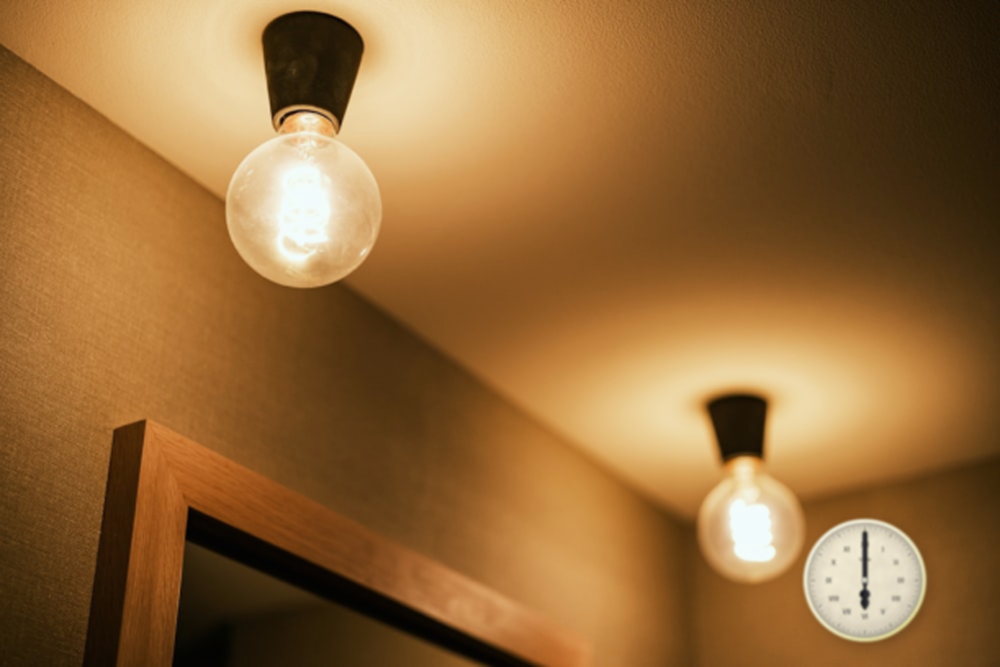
6.00
